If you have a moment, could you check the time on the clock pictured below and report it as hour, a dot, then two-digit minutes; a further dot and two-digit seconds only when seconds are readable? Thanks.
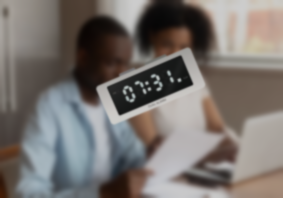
7.31
